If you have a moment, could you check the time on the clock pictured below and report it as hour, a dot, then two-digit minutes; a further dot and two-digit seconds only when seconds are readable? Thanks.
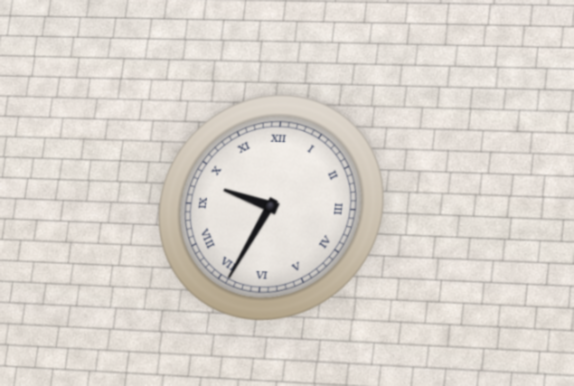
9.34
